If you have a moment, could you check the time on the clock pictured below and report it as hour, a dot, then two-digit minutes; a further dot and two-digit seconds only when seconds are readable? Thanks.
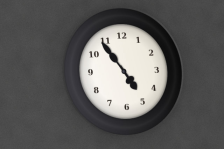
4.54
